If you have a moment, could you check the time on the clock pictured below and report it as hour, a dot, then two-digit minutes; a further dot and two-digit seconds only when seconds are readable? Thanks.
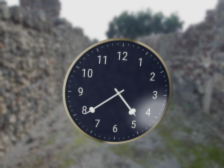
4.39
